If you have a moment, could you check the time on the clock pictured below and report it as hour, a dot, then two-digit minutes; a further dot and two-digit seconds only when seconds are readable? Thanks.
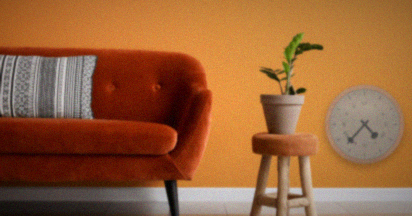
4.37
